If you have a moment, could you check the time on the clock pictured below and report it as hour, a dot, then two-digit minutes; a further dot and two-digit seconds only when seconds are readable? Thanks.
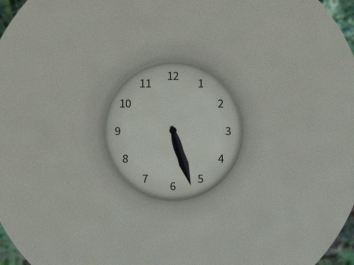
5.27
